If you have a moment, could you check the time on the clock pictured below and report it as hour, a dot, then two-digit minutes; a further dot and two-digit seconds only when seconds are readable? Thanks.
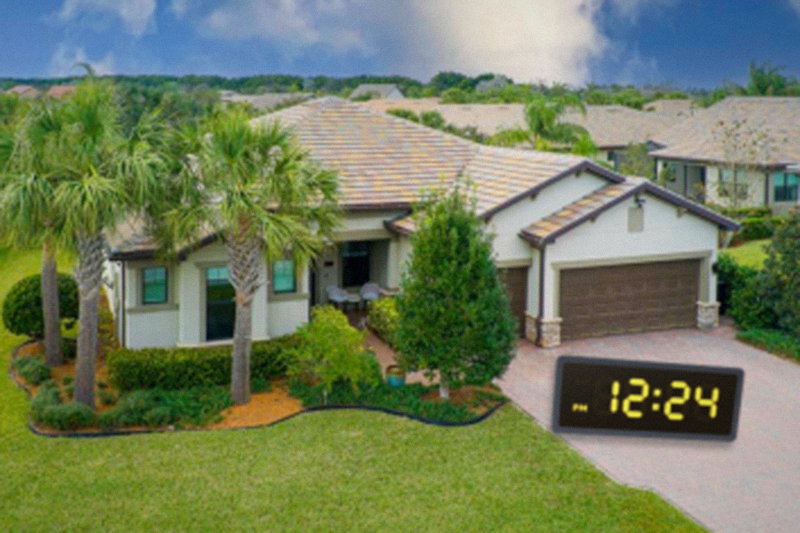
12.24
